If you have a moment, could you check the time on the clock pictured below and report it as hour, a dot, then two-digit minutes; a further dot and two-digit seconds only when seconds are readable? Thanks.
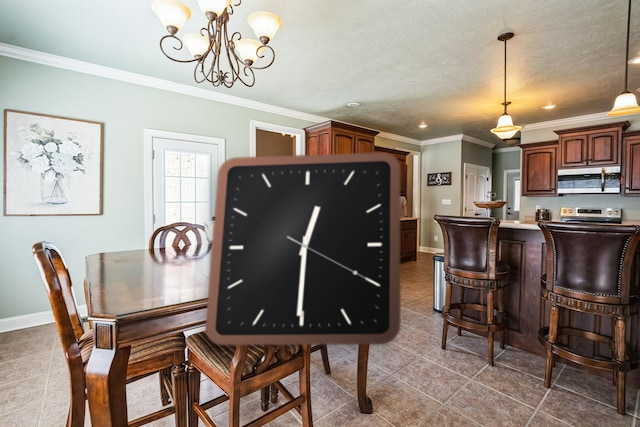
12.30.20
